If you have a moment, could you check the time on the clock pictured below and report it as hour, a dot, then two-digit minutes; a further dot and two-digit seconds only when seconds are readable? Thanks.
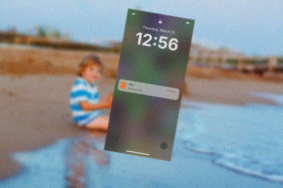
12.56
